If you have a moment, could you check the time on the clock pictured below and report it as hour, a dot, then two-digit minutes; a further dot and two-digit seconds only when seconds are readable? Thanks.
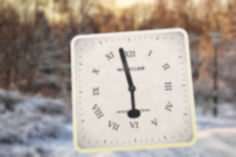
5.58
